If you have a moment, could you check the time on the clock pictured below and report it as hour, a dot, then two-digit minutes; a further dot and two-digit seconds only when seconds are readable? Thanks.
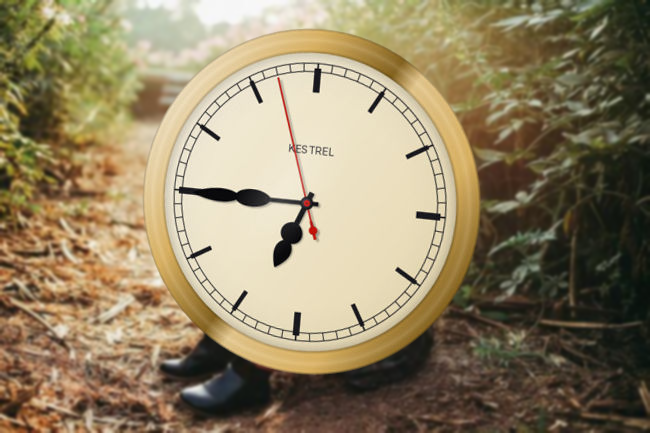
6.44.57
